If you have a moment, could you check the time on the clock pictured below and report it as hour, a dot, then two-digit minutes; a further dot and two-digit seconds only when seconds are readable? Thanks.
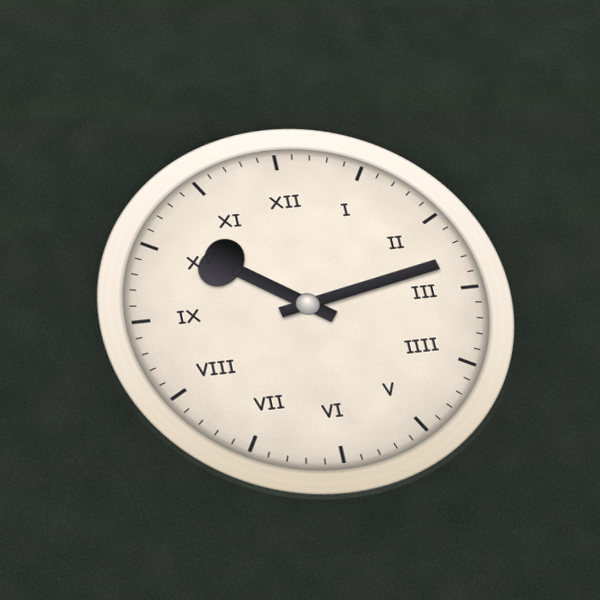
10.13
